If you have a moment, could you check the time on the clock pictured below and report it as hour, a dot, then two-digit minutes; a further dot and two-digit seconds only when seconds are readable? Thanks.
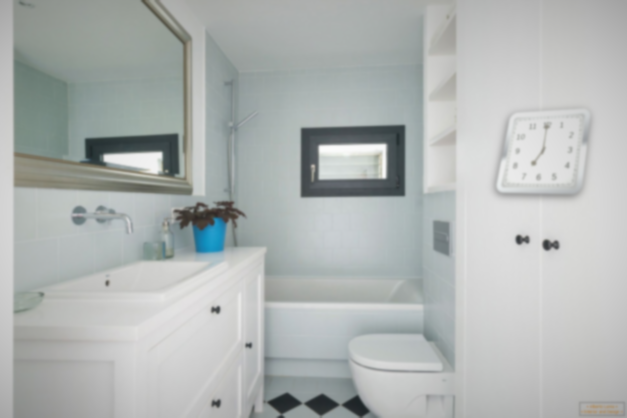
7.00
